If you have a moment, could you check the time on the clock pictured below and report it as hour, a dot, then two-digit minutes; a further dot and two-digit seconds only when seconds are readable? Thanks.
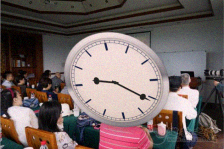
9.21
